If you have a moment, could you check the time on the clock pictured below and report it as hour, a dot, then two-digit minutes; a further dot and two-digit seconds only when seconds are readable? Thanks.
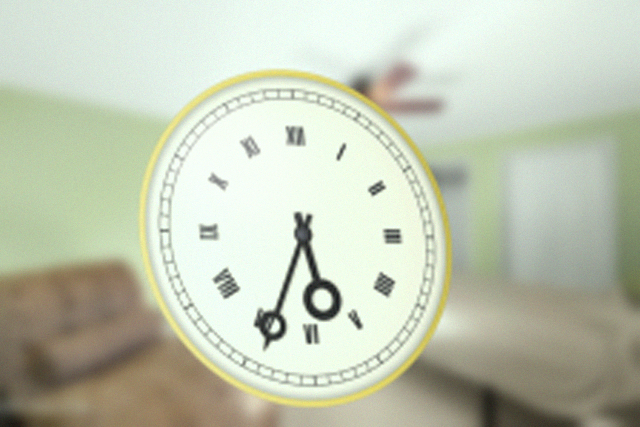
5.34
